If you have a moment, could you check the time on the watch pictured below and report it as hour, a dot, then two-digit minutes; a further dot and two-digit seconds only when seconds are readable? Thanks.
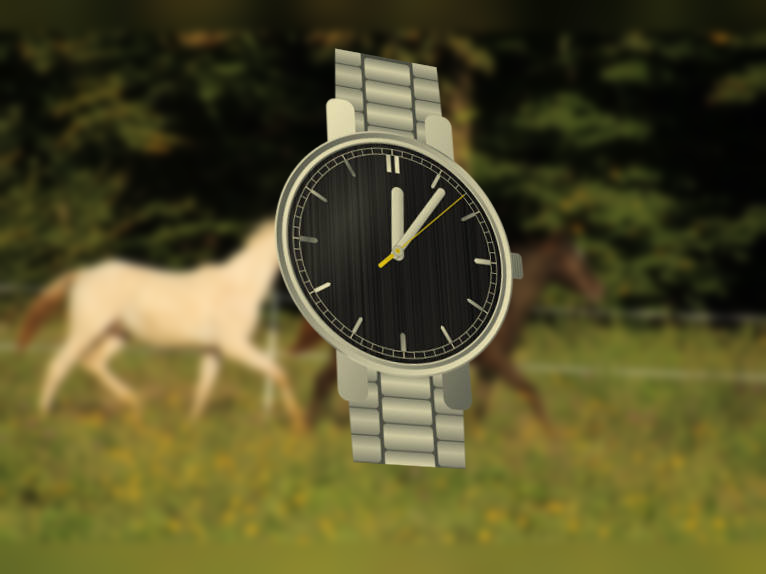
12.06.08
